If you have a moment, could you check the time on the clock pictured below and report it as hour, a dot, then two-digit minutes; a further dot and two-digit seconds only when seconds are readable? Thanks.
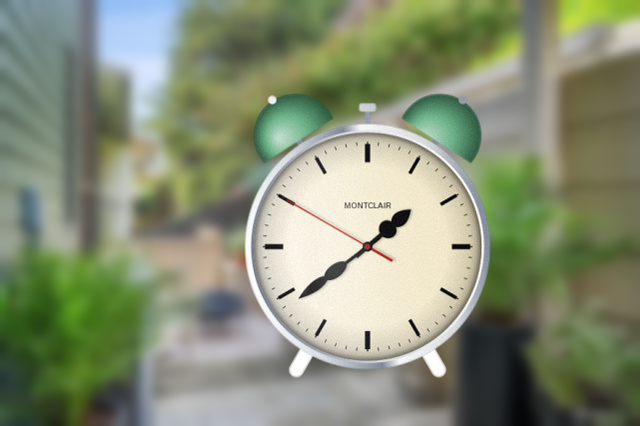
1.38.50
